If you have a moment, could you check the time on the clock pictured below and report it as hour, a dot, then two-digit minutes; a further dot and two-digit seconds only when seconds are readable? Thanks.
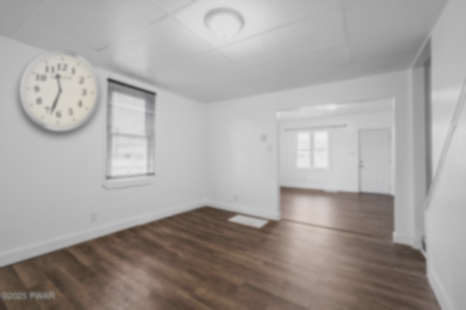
11.33
